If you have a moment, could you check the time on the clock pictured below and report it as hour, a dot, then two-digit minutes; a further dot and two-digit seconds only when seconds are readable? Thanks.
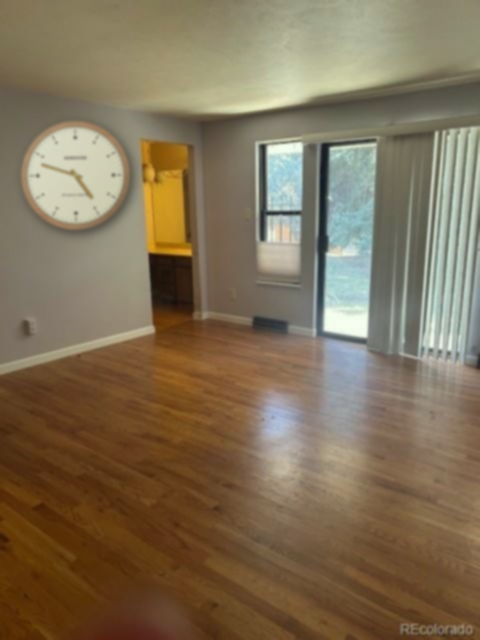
4.48
